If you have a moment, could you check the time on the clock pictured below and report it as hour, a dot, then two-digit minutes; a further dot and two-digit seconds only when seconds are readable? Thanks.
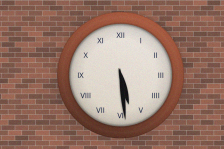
5.29
